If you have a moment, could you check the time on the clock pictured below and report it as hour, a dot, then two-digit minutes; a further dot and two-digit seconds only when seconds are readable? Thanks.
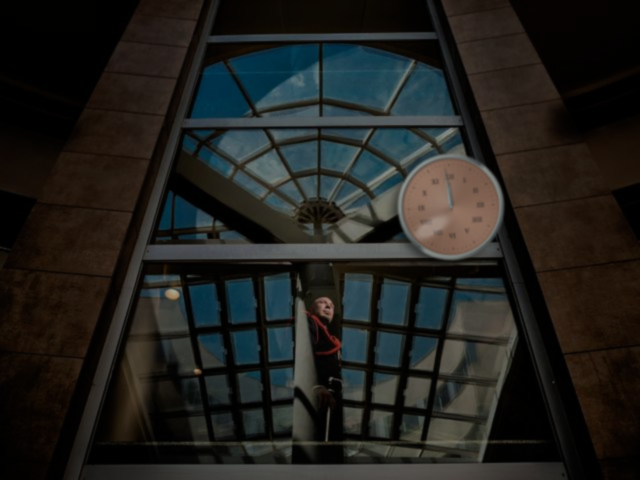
11.59
